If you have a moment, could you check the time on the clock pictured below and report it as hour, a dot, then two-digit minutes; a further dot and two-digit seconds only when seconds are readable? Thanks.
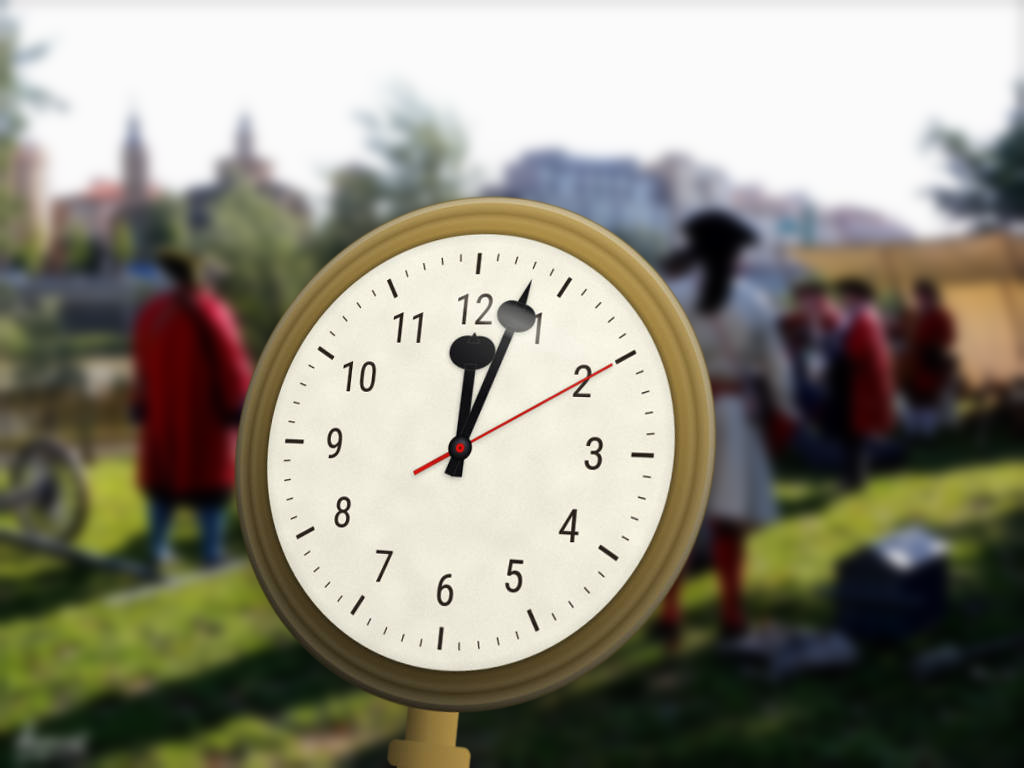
12.03.10
